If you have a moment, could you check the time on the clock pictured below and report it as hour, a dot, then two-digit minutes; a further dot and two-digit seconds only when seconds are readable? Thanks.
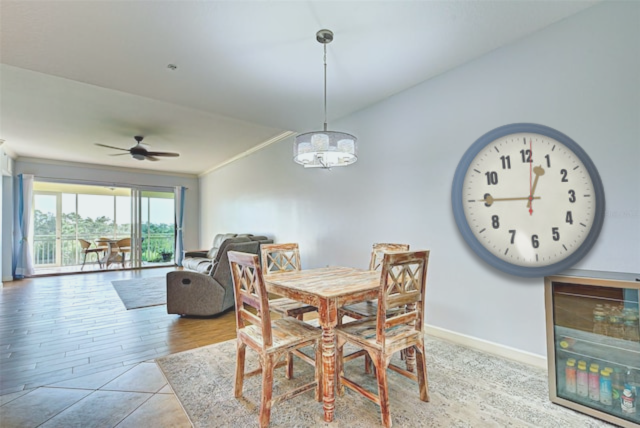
12.45.01
